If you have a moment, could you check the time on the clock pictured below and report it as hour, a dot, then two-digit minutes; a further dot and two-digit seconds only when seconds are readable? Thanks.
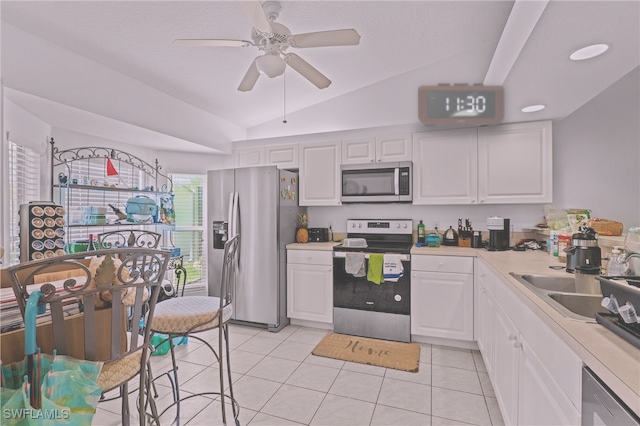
11.30
